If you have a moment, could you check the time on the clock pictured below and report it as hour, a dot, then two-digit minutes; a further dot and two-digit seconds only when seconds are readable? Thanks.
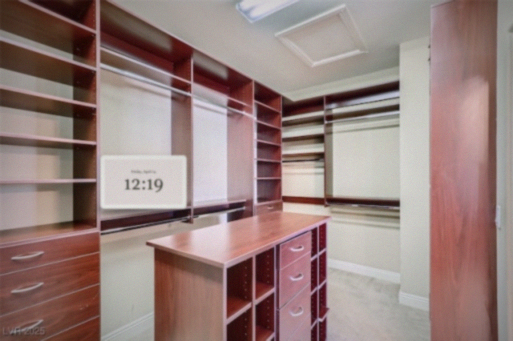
12.19
